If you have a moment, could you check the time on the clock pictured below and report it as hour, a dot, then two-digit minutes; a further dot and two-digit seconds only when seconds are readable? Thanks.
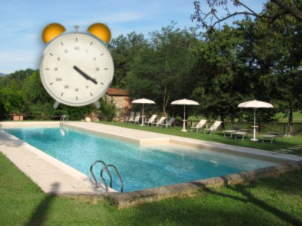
4.21
